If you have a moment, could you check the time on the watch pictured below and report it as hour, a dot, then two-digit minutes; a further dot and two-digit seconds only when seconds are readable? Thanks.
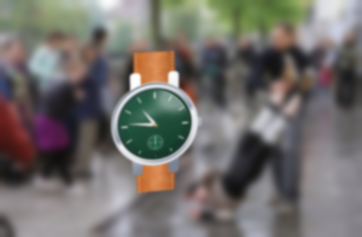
10.46
